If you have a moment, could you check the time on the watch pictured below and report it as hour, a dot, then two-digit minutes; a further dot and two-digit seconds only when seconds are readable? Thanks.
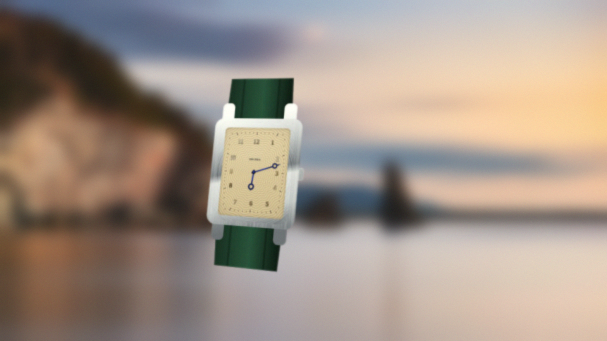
6.12
